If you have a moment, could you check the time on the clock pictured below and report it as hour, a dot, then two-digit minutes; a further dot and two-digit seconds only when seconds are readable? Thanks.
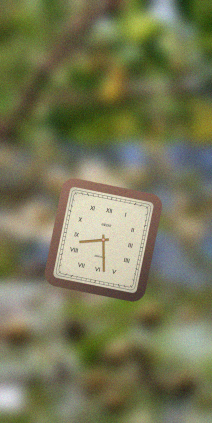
8.28
